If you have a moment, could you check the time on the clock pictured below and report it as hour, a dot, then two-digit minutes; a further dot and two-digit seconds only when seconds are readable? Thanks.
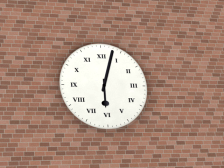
6.03
